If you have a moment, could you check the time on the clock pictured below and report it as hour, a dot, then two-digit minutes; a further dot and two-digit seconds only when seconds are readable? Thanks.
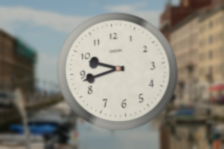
9.43
